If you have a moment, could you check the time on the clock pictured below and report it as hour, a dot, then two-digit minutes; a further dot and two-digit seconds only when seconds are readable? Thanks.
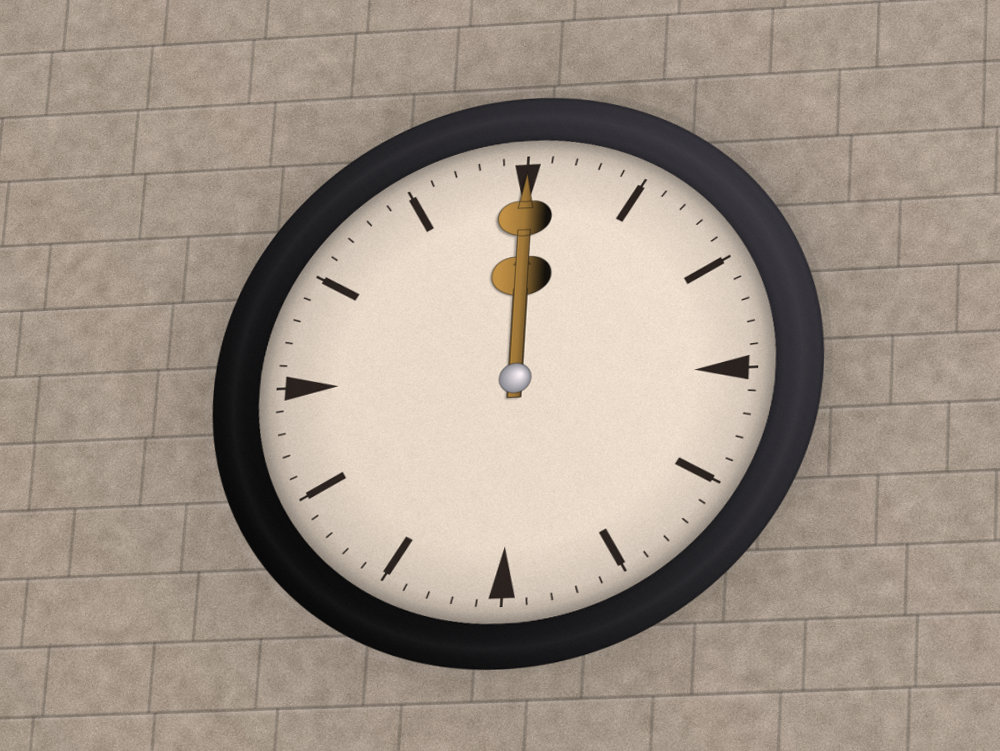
12.00
